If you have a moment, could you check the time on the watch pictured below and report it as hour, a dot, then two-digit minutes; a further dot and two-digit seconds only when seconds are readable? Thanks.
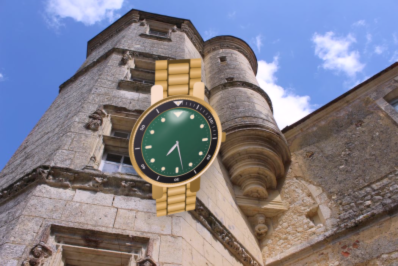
7.28
